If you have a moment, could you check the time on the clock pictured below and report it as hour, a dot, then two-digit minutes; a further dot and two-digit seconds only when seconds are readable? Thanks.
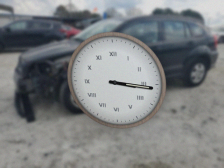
3.16
